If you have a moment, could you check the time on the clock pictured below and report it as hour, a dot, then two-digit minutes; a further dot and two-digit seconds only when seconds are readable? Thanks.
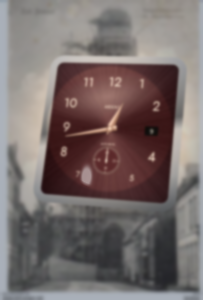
12.43
